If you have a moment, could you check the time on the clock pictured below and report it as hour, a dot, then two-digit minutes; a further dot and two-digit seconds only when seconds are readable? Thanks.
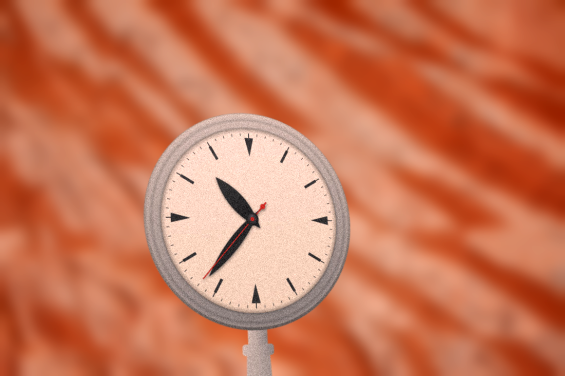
10.36.37
